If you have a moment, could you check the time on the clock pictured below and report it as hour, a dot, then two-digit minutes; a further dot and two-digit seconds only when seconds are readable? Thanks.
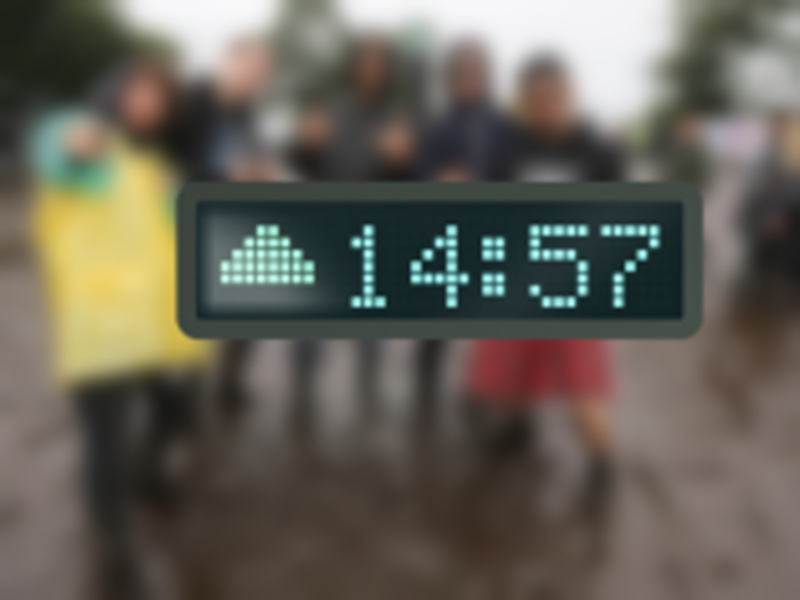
14.57
